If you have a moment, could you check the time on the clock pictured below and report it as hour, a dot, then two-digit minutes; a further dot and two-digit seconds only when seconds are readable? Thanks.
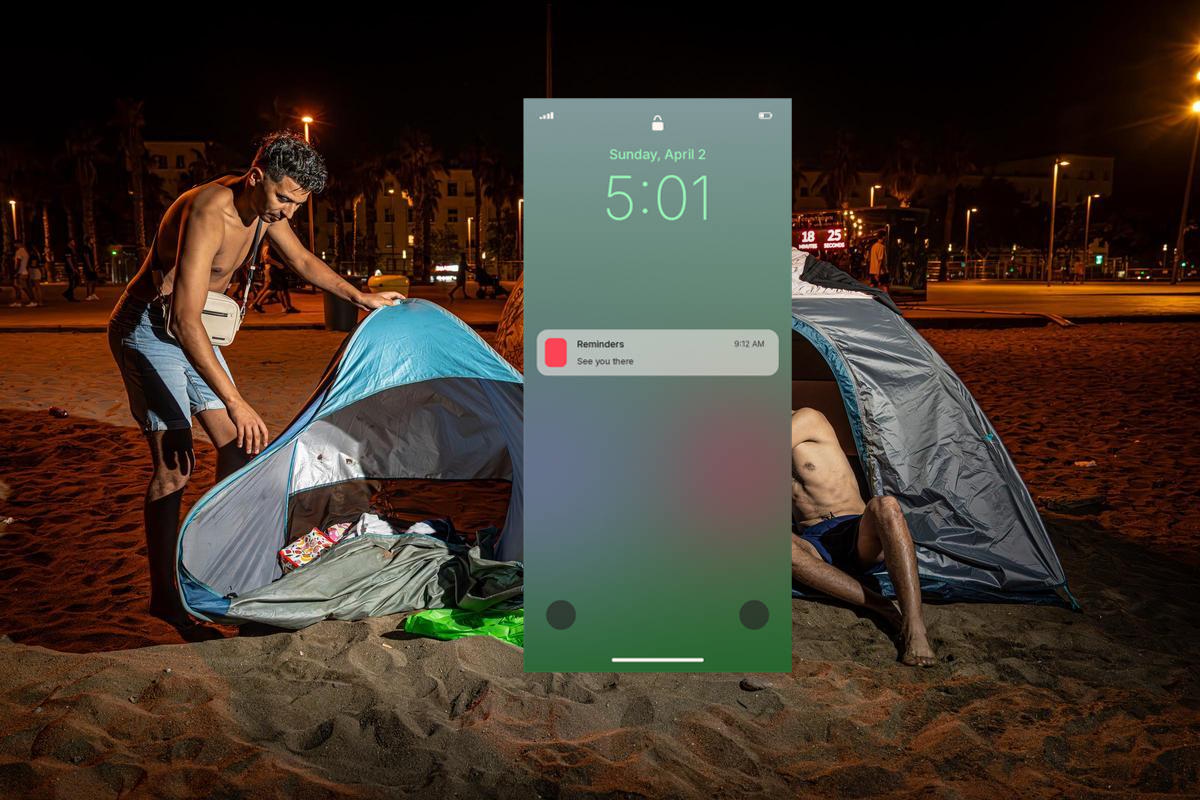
5.01
